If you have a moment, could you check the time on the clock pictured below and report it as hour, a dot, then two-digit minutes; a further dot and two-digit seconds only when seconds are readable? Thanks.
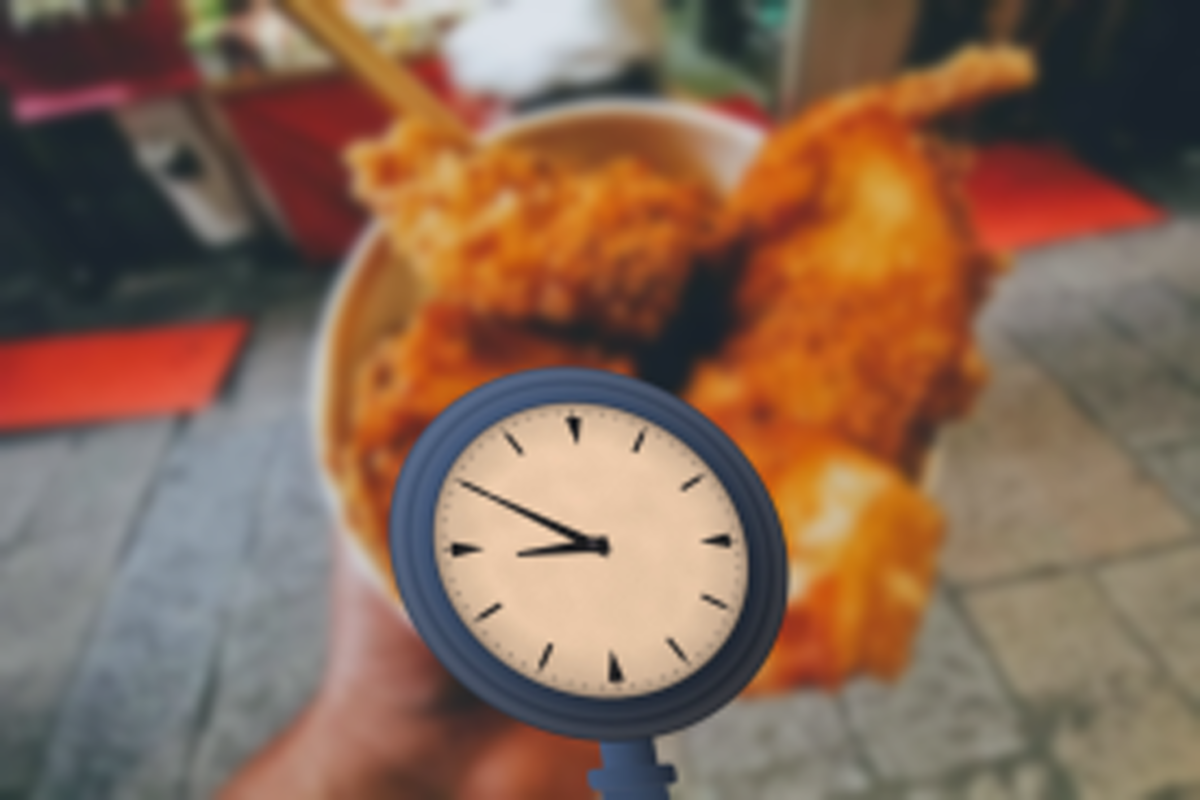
8.50
